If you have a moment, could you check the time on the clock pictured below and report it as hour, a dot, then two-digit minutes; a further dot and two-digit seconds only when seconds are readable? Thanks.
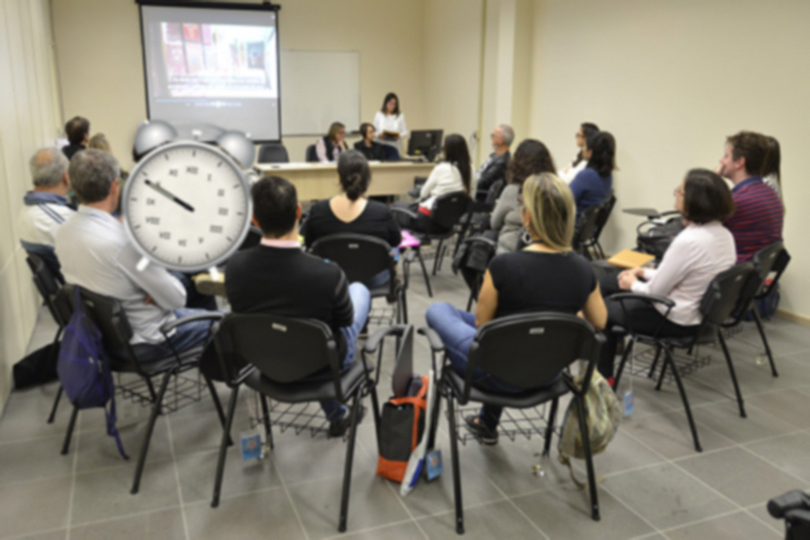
9.49
